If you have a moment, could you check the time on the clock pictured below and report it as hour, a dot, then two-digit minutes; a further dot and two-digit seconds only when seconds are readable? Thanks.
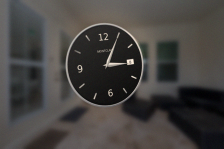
3.05
